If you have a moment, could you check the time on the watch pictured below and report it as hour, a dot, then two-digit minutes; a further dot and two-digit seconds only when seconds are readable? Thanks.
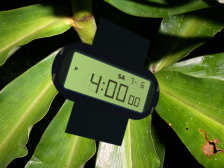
4.00.00
